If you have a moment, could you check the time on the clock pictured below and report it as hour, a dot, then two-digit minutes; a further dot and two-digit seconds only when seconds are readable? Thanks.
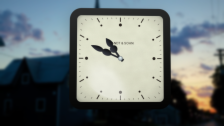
10.49
